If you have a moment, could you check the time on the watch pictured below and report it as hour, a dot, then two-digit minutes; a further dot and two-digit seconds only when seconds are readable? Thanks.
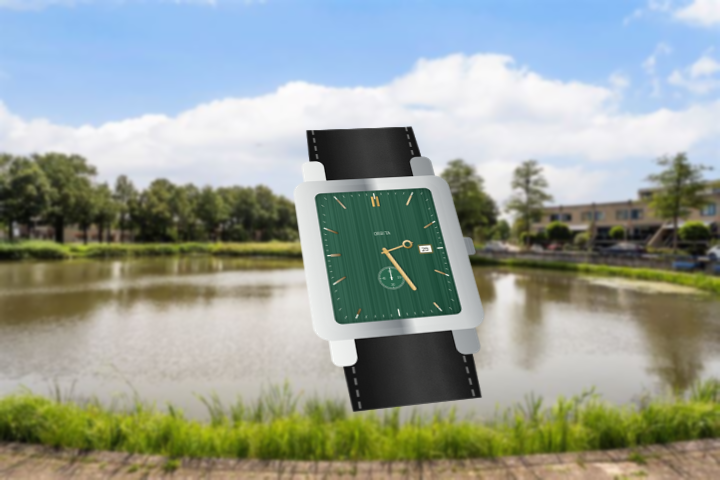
2.26
